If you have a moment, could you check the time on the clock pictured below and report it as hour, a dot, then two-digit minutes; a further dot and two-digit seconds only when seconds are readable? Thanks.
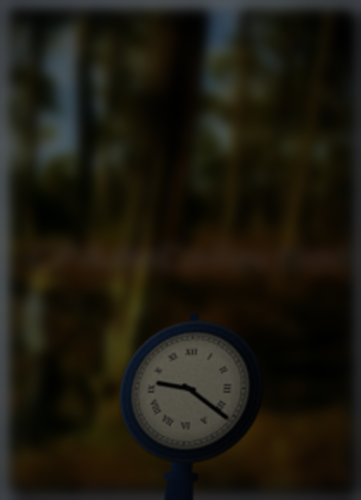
9.21
